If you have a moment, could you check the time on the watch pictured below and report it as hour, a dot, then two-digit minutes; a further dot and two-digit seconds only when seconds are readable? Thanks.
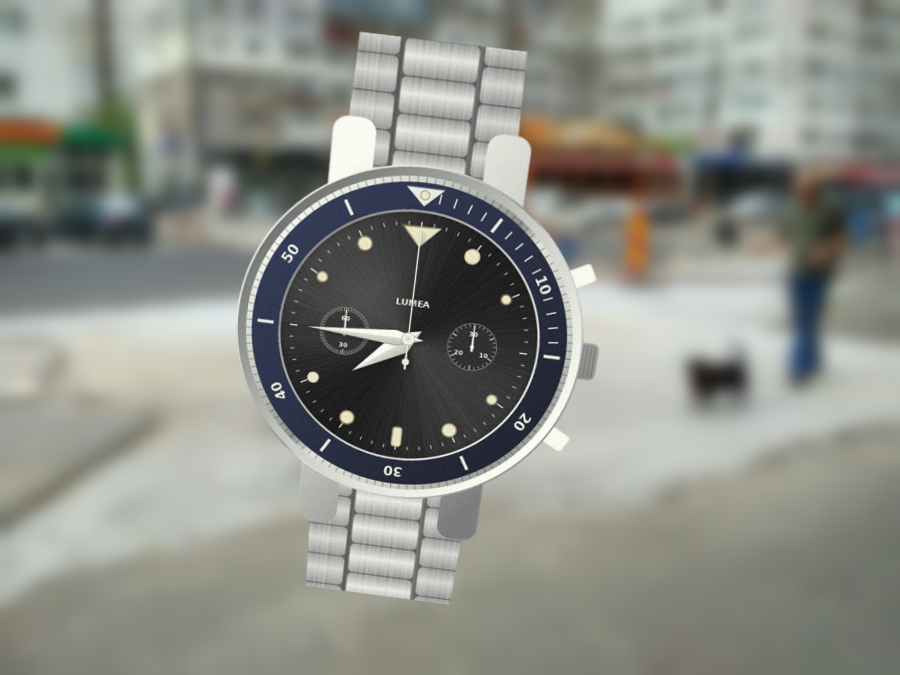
7.45
